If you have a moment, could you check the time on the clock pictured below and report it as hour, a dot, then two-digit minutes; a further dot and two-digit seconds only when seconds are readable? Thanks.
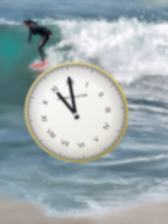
11.00
